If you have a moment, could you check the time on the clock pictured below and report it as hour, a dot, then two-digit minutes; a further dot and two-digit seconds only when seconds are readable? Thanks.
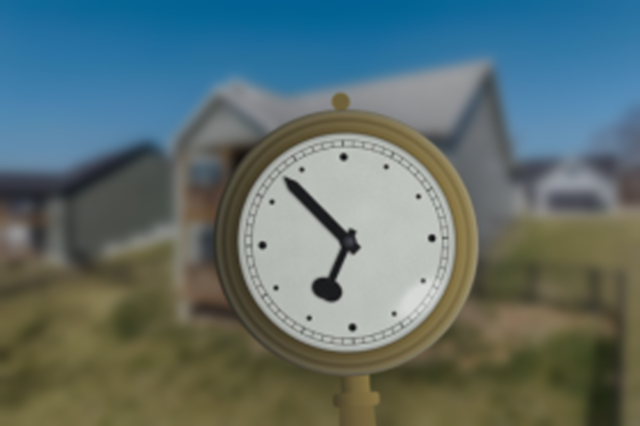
6.53
